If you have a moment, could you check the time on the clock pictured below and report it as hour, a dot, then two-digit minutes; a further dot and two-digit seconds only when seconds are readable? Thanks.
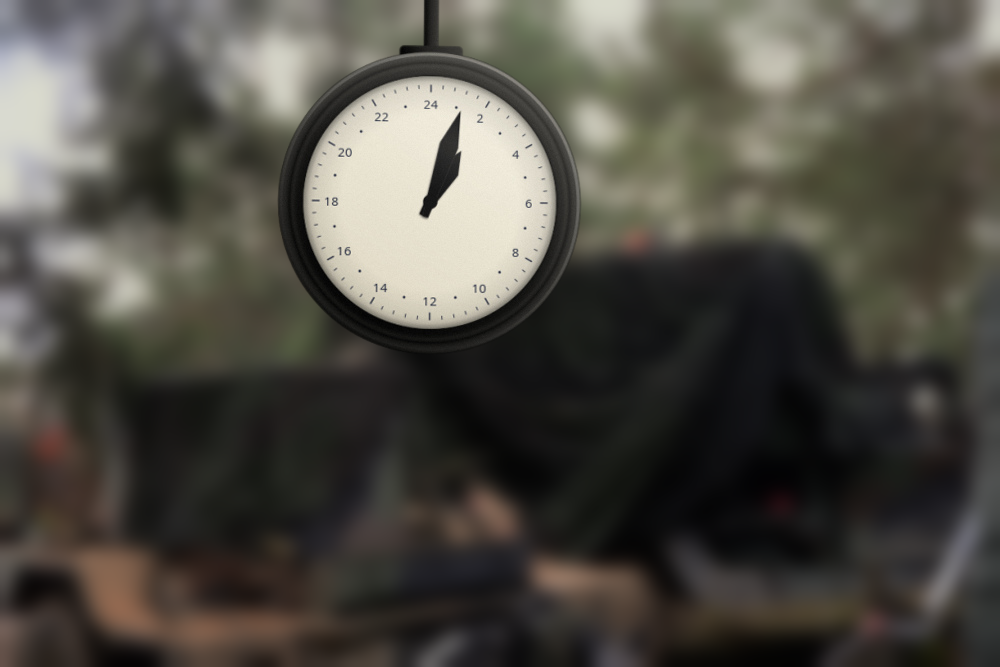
2.03
